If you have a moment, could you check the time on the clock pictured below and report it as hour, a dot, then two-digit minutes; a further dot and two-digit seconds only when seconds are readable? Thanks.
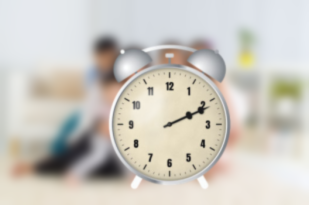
2.11
